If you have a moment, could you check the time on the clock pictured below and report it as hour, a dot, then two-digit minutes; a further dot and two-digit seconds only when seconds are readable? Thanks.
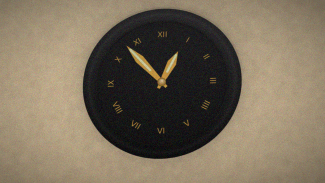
12.53
